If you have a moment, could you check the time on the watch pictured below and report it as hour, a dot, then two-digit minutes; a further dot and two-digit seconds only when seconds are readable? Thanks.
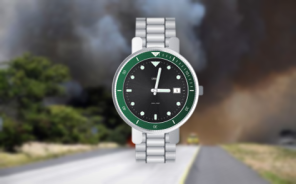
3.02
